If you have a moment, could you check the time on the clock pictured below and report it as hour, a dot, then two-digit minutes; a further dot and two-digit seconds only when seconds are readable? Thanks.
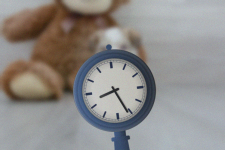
8.26
